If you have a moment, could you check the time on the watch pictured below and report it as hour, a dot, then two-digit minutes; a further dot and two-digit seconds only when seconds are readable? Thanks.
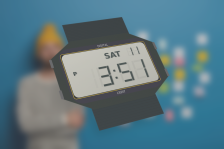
3.51
